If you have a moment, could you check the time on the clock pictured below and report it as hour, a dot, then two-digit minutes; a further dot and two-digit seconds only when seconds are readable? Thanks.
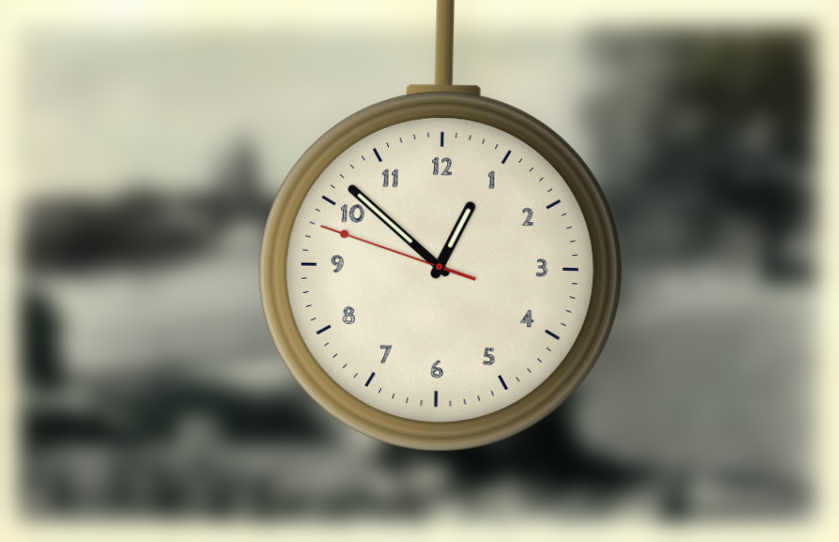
12.51.48
